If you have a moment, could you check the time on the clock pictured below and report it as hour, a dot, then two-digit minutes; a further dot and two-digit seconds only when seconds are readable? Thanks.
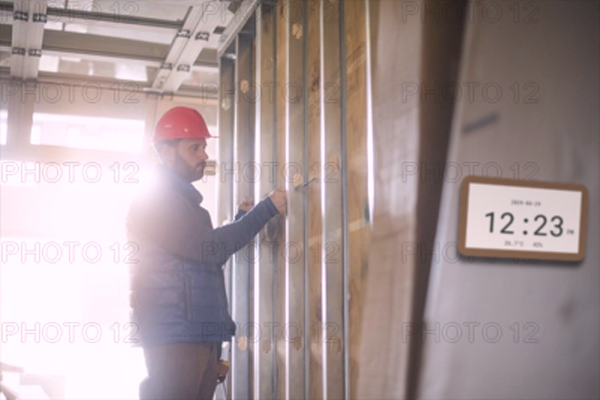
12.23
